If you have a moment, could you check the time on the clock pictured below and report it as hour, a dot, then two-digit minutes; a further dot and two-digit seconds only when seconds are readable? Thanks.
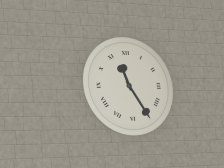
11.25
